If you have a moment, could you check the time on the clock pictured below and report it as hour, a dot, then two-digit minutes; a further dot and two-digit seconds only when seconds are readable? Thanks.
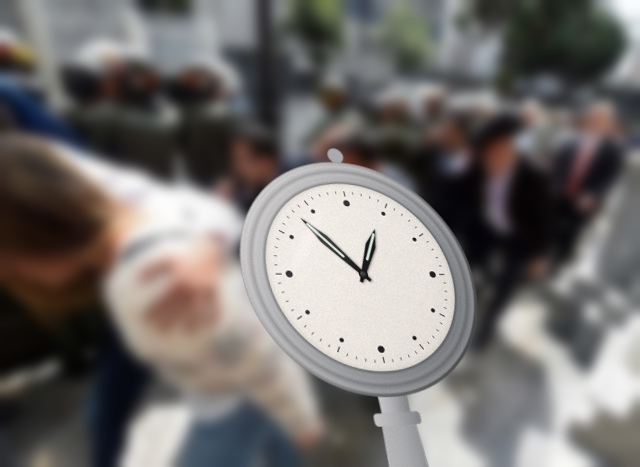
12.53
